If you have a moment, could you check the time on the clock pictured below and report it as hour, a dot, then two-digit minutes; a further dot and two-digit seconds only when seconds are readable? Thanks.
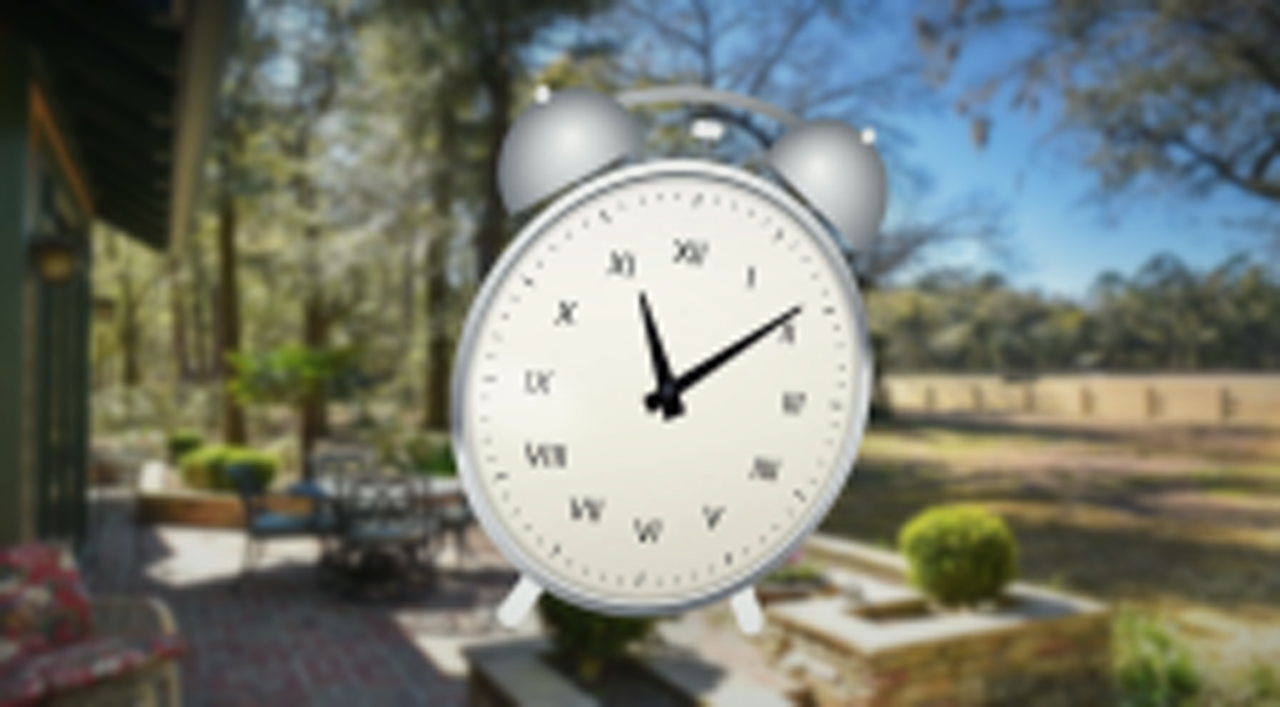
11.09
